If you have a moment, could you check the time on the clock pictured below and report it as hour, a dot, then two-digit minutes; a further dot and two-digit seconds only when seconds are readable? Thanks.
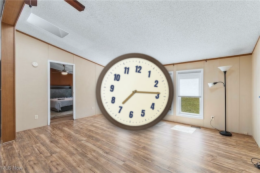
7.14
